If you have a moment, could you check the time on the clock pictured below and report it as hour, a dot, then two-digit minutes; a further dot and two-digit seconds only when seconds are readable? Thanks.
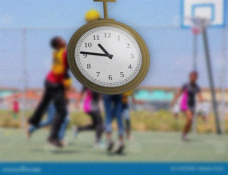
10.46
